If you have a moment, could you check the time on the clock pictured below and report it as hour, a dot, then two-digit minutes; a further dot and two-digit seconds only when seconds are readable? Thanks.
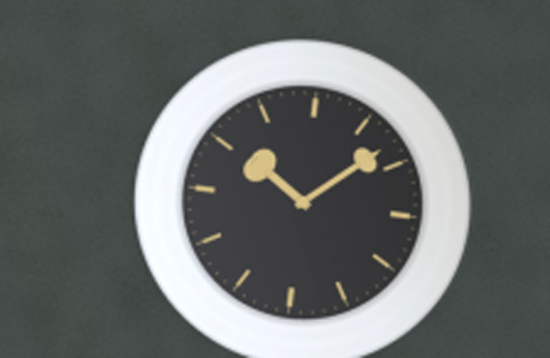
10.08
